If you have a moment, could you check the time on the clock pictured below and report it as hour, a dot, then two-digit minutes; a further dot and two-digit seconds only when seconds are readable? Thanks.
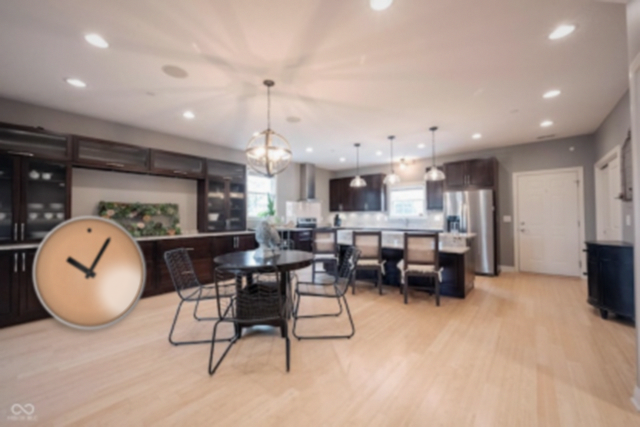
10.05
